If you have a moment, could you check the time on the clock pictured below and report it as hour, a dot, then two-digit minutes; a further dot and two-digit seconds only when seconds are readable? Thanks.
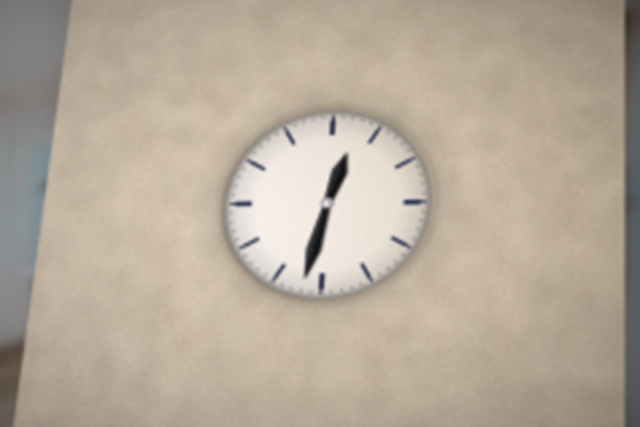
12.32
